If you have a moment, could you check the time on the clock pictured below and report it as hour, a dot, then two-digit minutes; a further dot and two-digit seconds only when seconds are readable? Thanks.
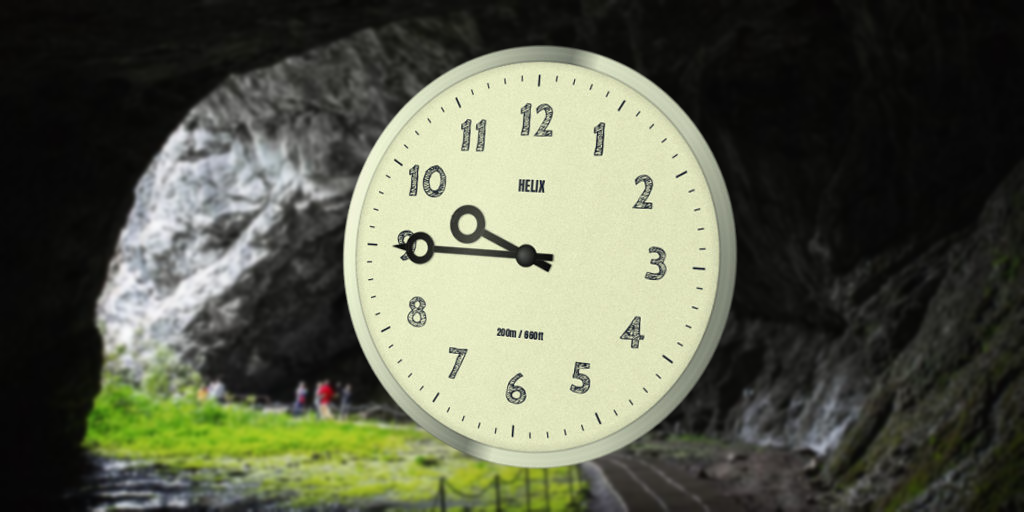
9.45
